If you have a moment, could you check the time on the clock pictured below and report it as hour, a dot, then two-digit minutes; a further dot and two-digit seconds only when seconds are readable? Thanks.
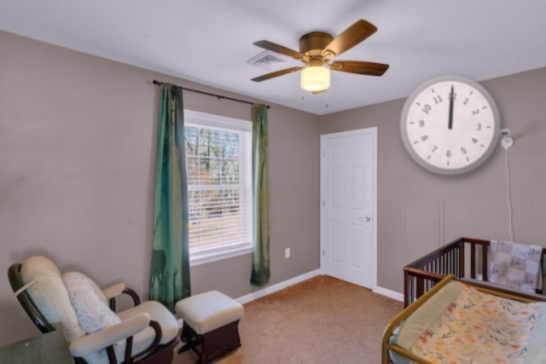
12.00
